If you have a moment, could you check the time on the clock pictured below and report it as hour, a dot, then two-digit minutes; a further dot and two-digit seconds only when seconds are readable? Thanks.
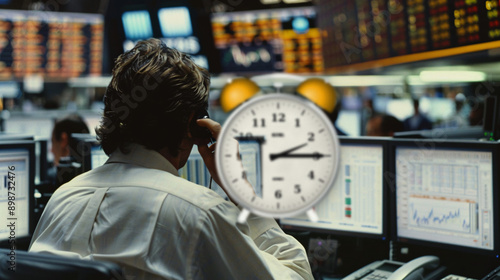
2.15
